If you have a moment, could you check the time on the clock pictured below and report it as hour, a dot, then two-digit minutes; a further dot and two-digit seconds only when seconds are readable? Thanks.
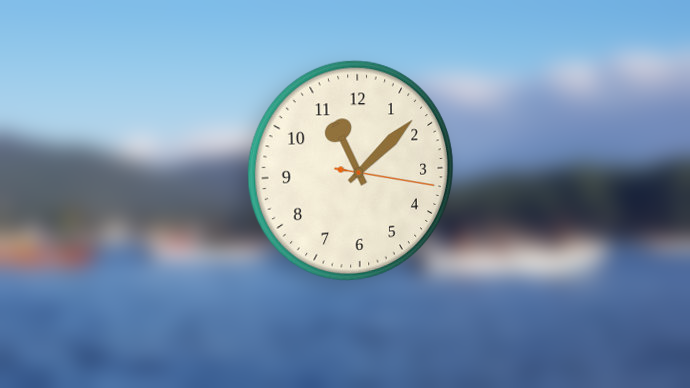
11.08.17
